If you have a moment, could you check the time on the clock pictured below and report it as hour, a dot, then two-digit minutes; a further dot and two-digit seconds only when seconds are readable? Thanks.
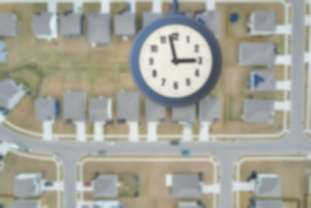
2.58
